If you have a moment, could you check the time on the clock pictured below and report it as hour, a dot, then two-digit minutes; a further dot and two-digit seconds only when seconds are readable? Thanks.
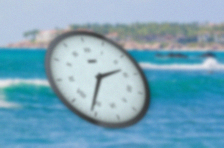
2.36
